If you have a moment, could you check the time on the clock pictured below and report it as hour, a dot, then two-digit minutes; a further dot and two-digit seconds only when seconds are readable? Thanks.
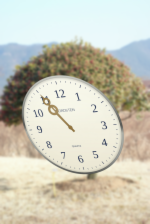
10.55
